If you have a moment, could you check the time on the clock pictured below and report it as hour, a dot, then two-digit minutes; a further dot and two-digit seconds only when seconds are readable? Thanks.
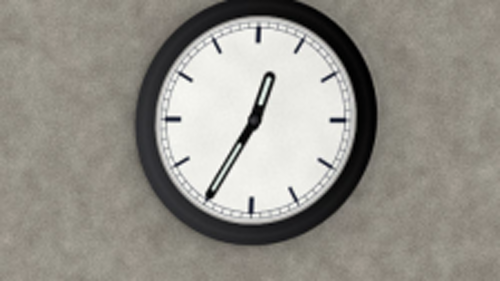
12.35
